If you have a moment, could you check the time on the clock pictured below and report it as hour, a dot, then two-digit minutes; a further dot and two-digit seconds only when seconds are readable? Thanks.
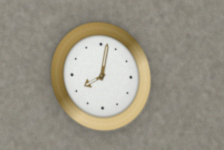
8.02
